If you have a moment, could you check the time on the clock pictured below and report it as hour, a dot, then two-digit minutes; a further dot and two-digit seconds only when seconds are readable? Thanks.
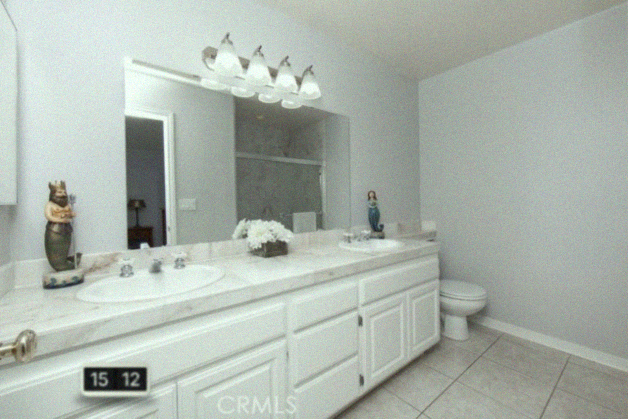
15.12
